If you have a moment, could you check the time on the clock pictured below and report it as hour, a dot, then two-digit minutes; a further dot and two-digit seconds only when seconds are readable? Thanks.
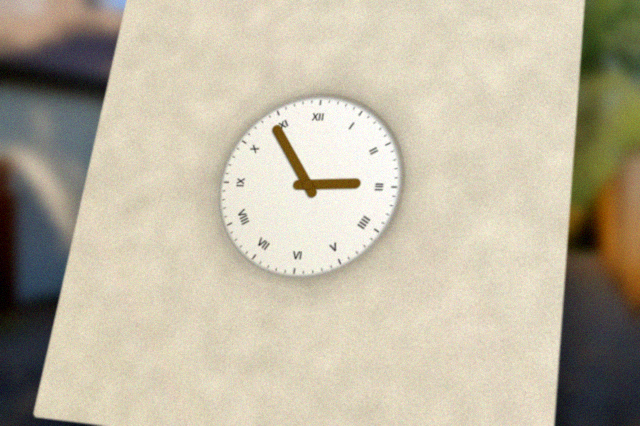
2.54
